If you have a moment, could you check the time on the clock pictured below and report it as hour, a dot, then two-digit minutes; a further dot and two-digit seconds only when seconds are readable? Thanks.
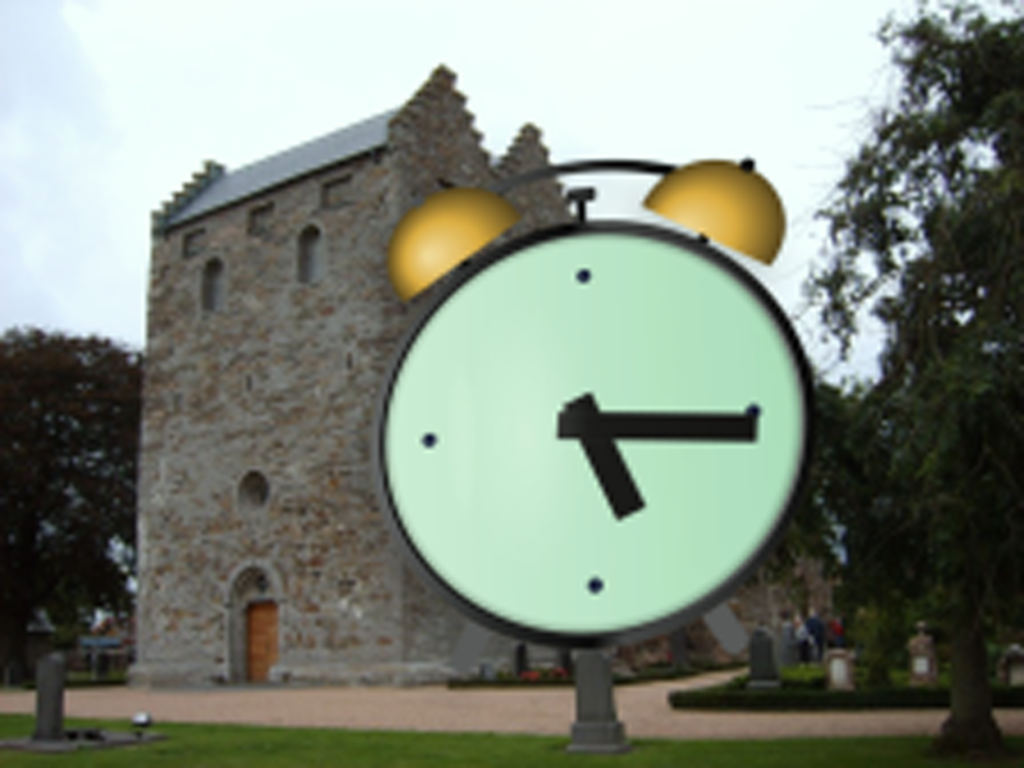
5.16
